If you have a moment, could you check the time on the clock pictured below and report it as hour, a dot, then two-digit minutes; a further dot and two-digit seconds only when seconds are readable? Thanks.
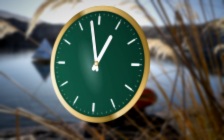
12.58
